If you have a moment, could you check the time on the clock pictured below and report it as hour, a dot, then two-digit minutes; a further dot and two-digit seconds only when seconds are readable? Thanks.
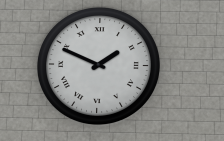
1.49
